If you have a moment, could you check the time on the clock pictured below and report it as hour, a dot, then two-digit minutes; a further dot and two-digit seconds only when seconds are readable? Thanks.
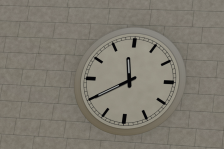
11.40
